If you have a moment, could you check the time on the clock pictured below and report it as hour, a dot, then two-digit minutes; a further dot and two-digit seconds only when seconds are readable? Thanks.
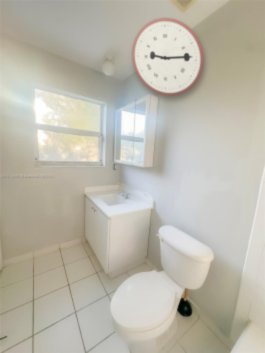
9.14
